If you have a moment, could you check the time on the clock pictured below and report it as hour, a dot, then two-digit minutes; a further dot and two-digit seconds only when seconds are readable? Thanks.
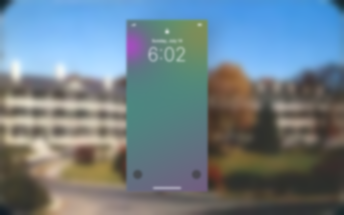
6.02
